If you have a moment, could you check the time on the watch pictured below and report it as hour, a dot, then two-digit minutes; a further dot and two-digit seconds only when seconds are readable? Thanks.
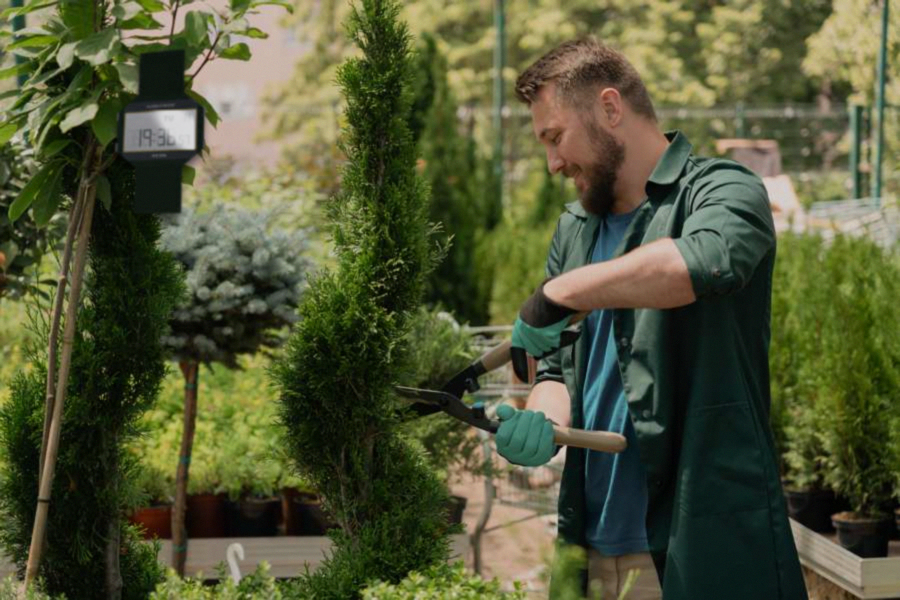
19.36
